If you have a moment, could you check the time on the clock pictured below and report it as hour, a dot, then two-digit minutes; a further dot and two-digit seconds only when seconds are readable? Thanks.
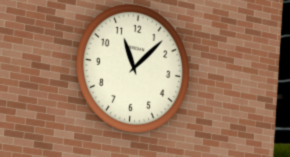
11.07
